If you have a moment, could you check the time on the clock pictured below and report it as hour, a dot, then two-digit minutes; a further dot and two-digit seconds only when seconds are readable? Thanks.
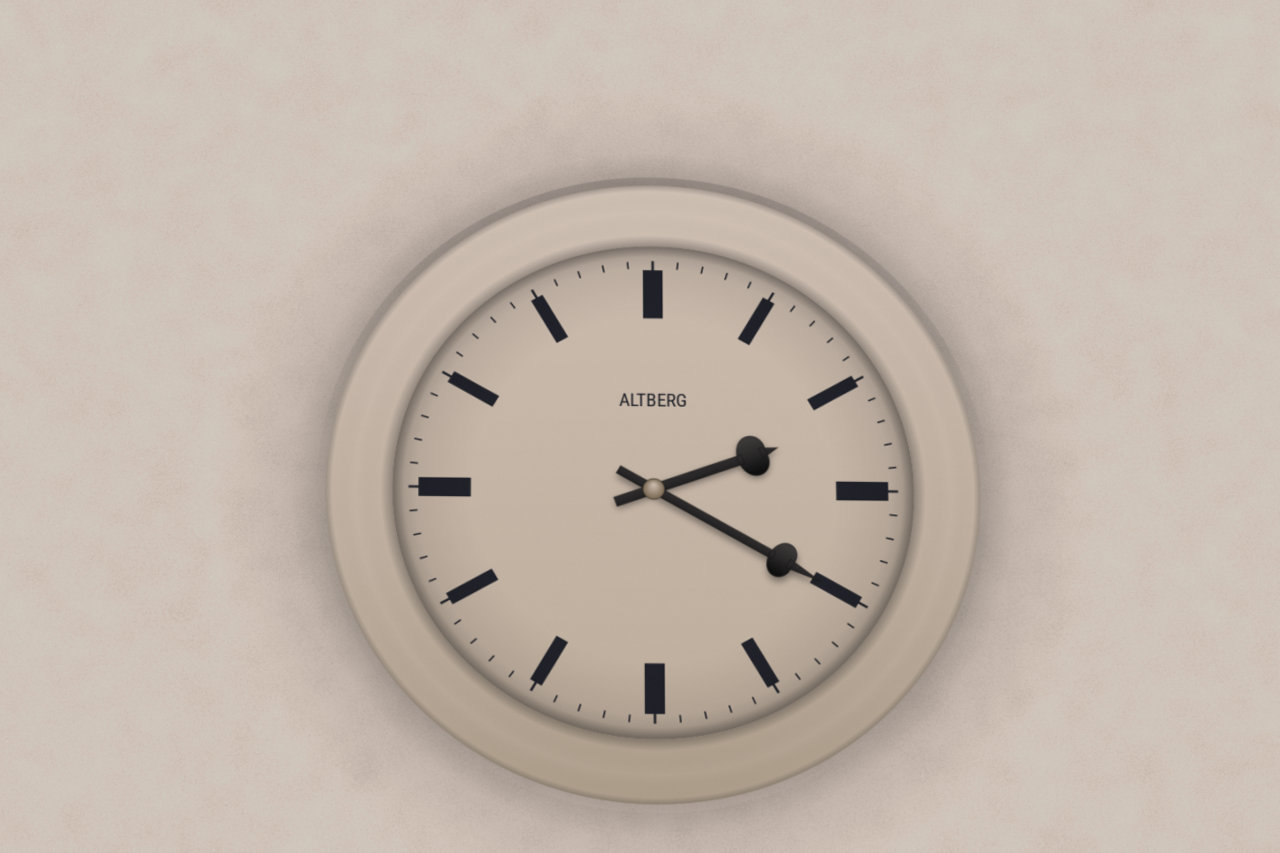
2.20
